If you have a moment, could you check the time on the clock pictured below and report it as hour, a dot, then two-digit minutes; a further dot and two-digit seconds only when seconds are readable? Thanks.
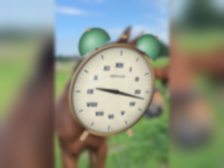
9.17
